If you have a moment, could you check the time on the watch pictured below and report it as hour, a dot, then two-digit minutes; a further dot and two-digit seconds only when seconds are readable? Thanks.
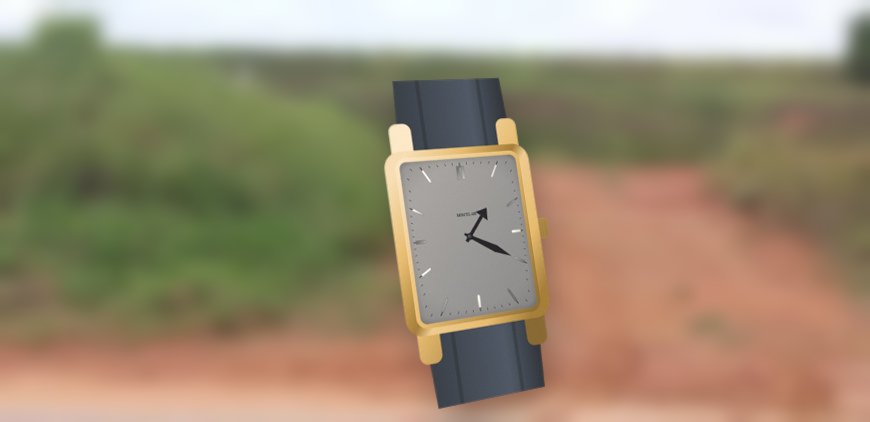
1.20
